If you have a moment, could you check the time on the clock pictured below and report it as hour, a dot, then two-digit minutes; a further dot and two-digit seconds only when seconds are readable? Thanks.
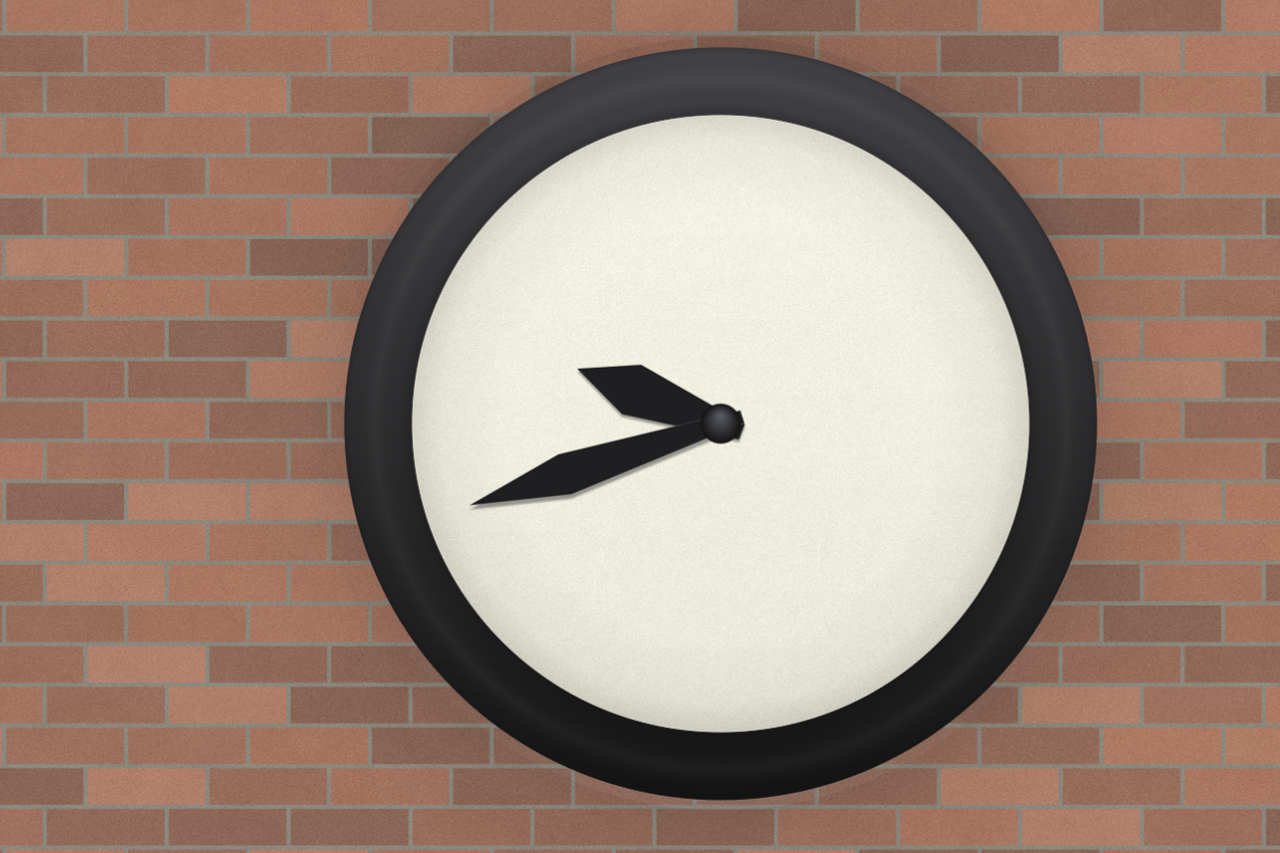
9.42
